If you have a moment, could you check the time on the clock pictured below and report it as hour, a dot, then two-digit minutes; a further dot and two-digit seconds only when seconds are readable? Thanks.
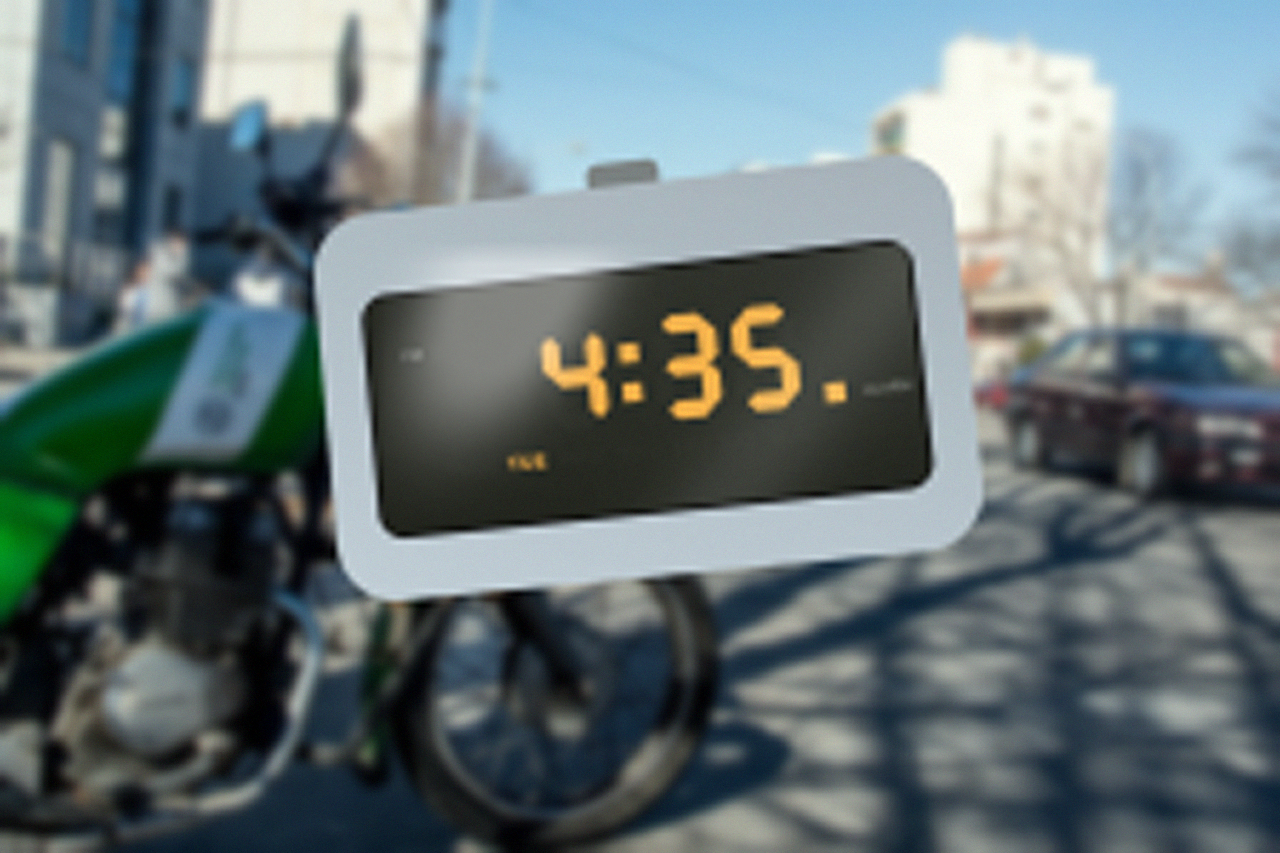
4.35
